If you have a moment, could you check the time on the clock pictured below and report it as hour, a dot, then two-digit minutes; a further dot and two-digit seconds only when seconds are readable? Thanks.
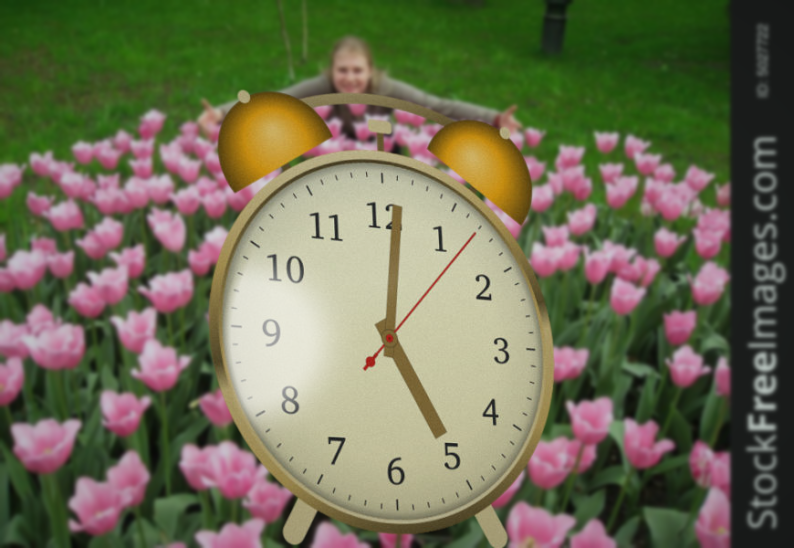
5.01.07
